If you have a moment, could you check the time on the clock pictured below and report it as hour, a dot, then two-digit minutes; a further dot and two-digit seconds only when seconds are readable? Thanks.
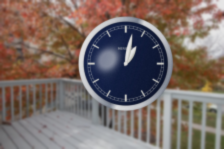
1.02
